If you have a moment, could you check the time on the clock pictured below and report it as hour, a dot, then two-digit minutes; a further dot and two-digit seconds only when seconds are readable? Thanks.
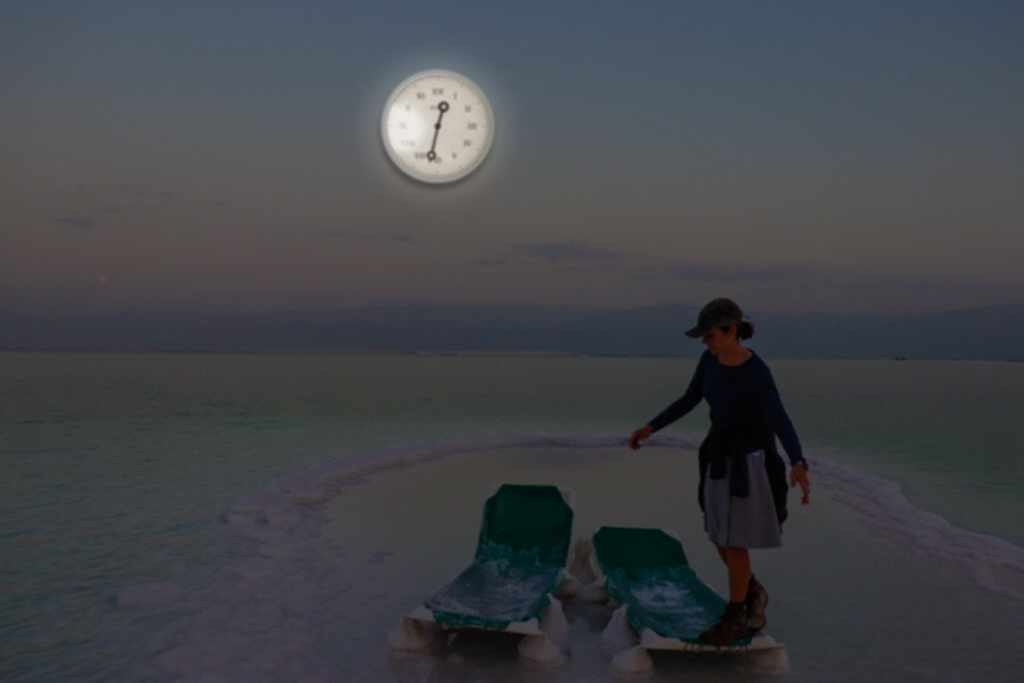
12.32
